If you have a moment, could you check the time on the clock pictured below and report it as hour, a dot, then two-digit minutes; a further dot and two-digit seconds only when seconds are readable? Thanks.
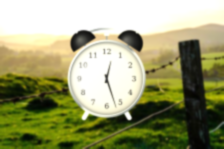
12.27
